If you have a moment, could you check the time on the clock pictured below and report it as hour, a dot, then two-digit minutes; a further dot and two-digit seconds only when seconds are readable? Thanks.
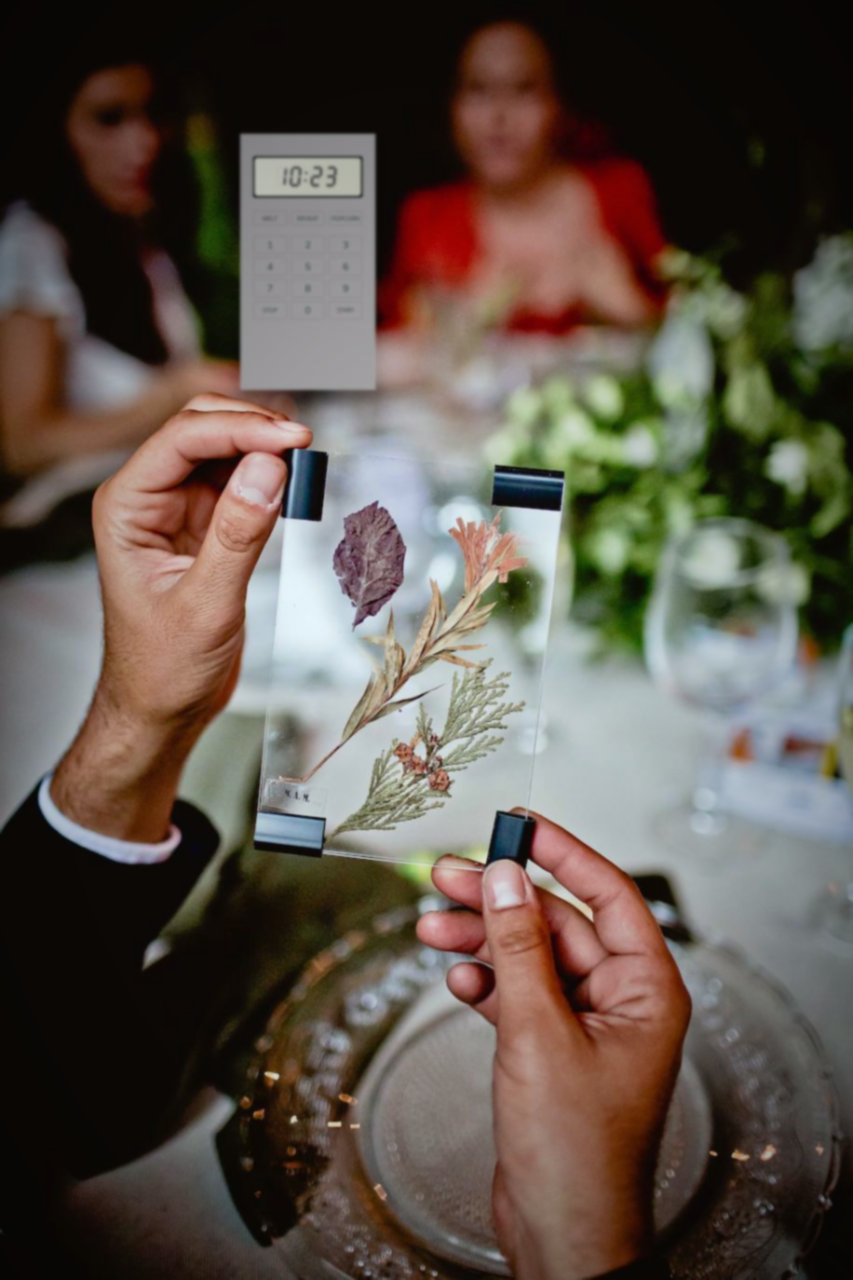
10.23
